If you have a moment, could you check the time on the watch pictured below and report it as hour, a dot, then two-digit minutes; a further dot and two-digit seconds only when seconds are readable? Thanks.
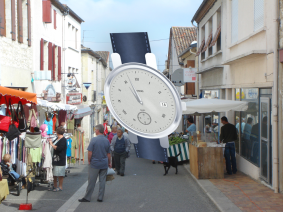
10.57
